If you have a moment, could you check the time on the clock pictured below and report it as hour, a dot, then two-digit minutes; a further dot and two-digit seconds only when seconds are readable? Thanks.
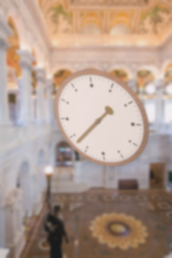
1.38
